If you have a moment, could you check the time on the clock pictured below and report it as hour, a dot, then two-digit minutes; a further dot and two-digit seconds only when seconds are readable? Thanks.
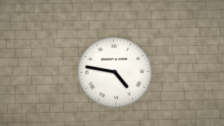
4.47
